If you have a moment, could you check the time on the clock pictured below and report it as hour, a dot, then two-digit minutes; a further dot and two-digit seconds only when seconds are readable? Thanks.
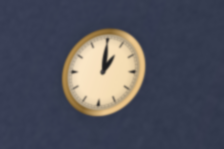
1.00
